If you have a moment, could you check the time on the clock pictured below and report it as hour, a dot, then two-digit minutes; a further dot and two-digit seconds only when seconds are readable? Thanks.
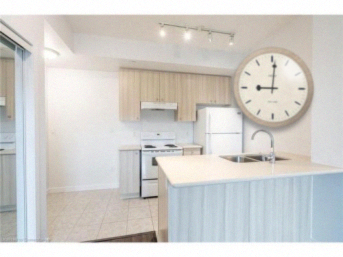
9.01
